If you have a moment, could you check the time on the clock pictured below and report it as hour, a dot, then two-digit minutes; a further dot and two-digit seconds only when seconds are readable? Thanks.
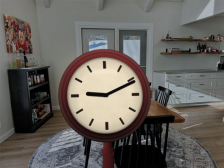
9.11
